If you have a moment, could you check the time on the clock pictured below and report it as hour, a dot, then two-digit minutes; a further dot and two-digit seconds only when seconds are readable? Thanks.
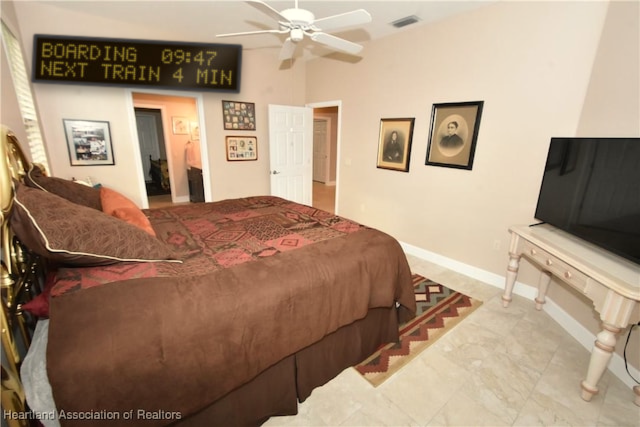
9.47
